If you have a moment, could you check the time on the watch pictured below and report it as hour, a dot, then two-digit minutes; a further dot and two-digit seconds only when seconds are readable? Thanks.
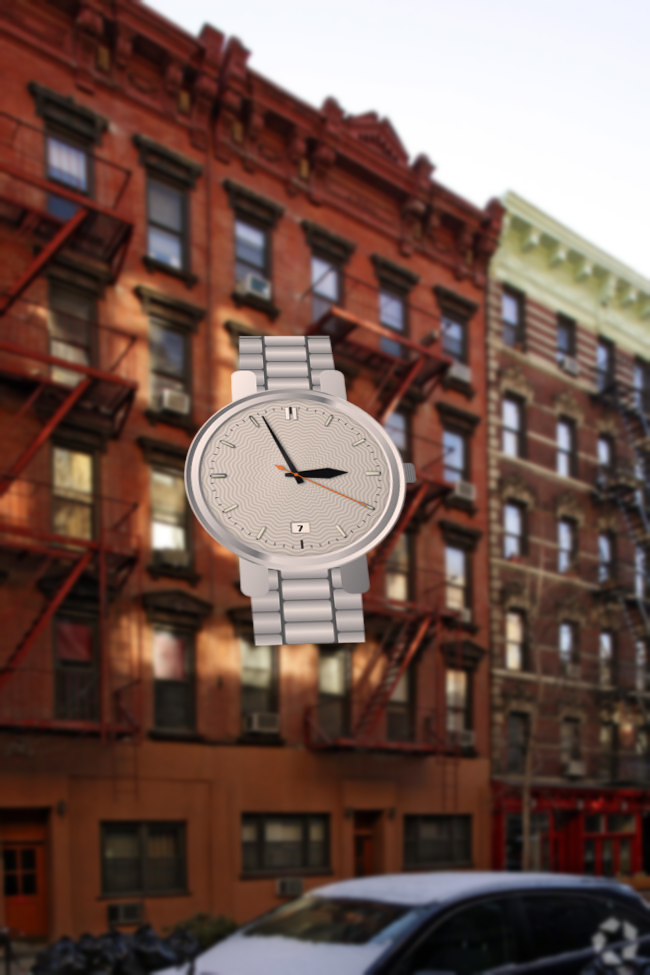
2.56.20
